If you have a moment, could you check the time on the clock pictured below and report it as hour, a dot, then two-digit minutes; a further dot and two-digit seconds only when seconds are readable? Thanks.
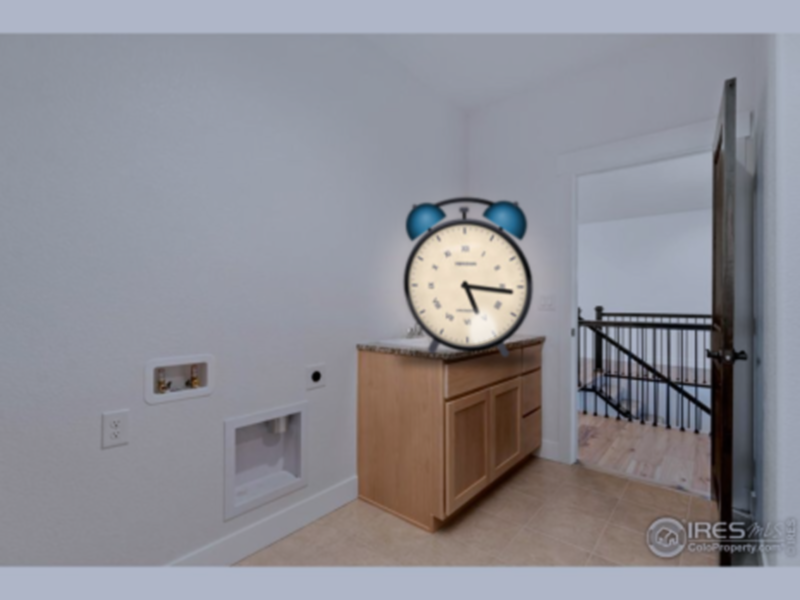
5.16
